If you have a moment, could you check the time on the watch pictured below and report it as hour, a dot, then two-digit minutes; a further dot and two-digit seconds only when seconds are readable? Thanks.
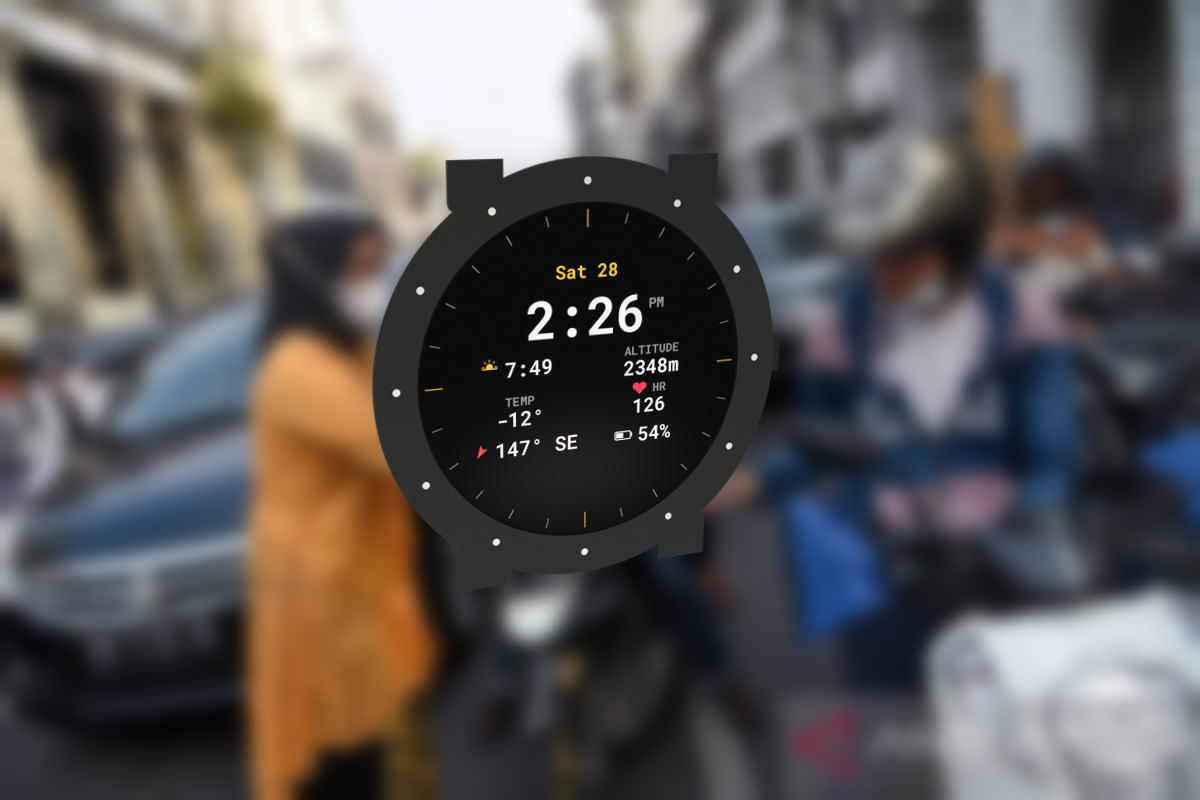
2.26
